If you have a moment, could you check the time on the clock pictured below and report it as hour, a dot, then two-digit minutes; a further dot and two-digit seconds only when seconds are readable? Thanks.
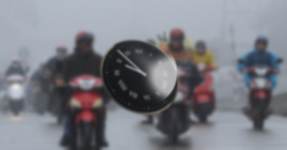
9.53
